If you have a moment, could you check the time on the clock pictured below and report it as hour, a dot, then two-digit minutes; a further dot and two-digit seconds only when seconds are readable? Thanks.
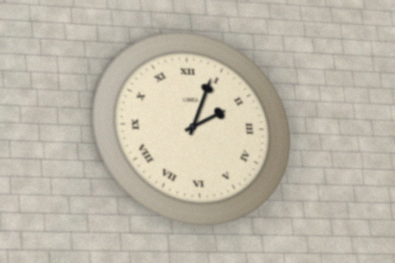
2.04
